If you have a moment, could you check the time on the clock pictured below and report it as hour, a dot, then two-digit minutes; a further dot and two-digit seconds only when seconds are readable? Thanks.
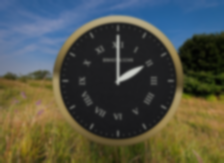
2.00
